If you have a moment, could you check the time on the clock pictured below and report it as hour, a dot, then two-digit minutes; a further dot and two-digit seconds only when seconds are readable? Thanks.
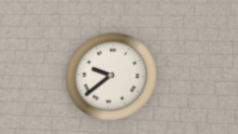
9.38
